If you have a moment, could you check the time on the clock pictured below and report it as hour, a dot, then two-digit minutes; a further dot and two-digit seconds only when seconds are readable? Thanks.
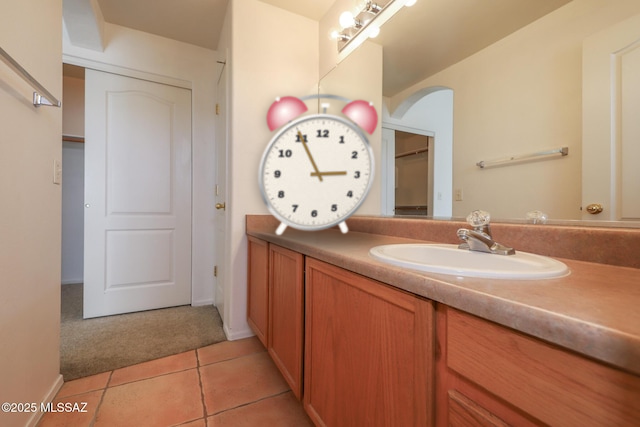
2.55
